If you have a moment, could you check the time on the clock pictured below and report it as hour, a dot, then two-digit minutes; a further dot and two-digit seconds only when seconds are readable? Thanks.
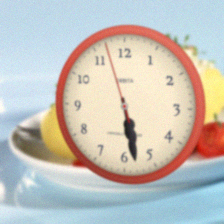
5.27.57
